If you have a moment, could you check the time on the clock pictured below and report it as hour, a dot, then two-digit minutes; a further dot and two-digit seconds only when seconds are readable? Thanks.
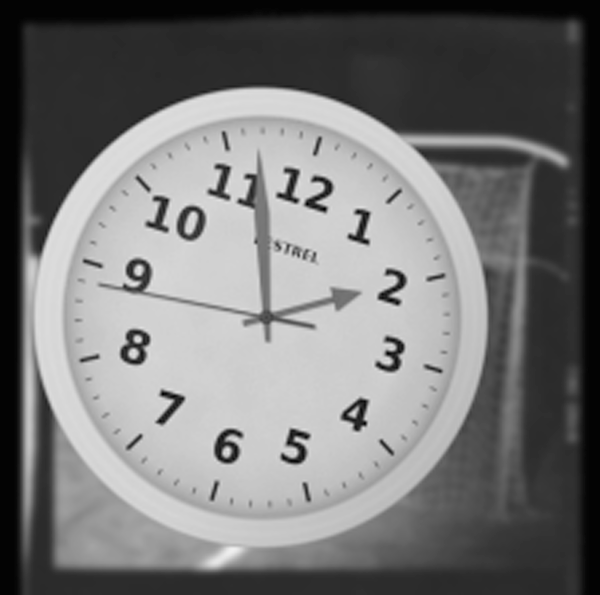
1.56.44
